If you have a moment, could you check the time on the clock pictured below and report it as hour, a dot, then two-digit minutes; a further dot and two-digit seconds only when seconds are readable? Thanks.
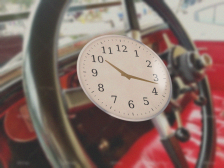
10.17
